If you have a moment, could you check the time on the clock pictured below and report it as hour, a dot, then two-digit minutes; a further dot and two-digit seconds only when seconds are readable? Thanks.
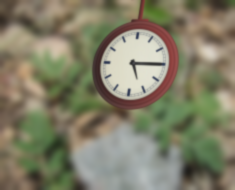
5.15
